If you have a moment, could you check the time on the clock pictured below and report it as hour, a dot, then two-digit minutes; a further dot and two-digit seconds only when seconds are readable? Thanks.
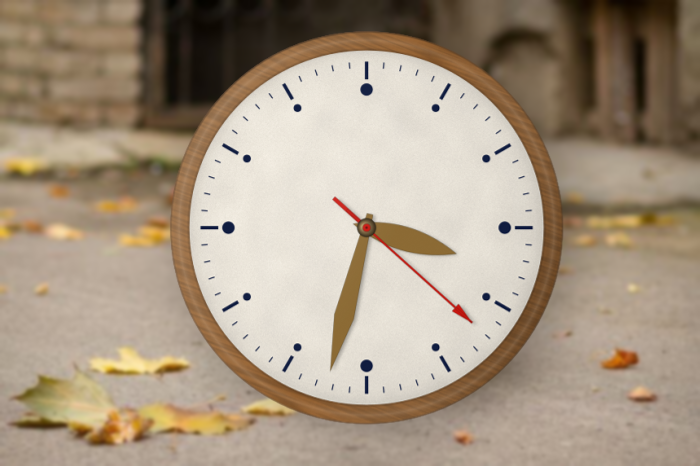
3.32.22
